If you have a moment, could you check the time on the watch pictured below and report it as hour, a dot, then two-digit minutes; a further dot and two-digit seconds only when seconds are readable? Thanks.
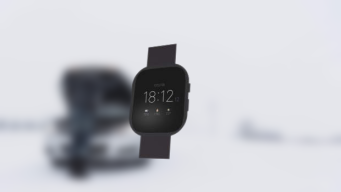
18.12
